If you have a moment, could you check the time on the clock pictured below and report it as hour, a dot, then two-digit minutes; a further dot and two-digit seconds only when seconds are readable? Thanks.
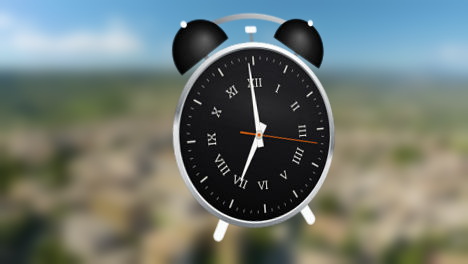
6.59.17
